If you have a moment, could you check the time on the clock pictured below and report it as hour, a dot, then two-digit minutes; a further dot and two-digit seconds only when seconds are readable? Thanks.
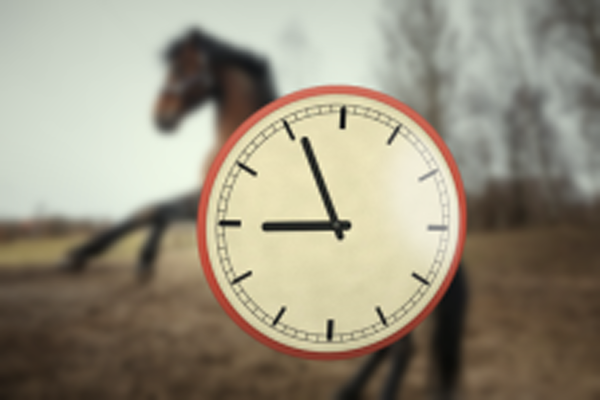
8.56
